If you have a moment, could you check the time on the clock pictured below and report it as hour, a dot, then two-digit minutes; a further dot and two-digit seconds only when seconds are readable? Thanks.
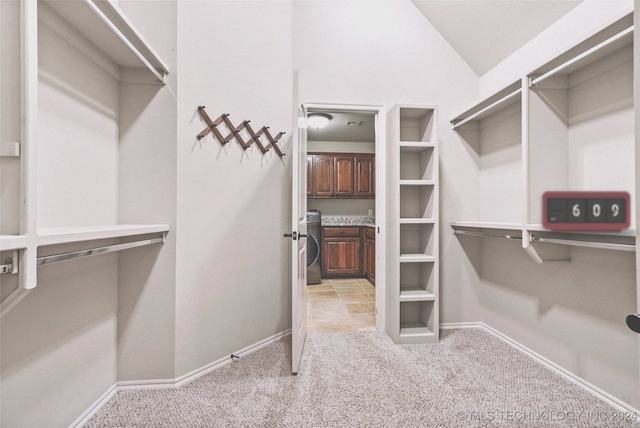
6.09
